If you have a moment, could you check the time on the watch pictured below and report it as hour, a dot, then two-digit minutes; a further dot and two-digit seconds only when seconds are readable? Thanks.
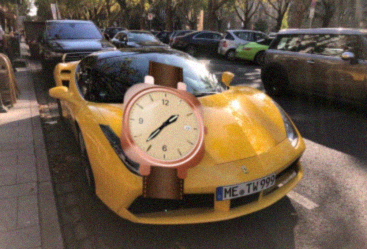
1.37
